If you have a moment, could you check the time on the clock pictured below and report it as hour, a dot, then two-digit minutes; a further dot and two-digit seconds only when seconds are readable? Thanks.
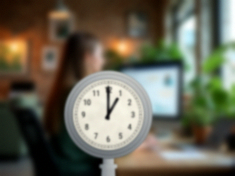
1.00
